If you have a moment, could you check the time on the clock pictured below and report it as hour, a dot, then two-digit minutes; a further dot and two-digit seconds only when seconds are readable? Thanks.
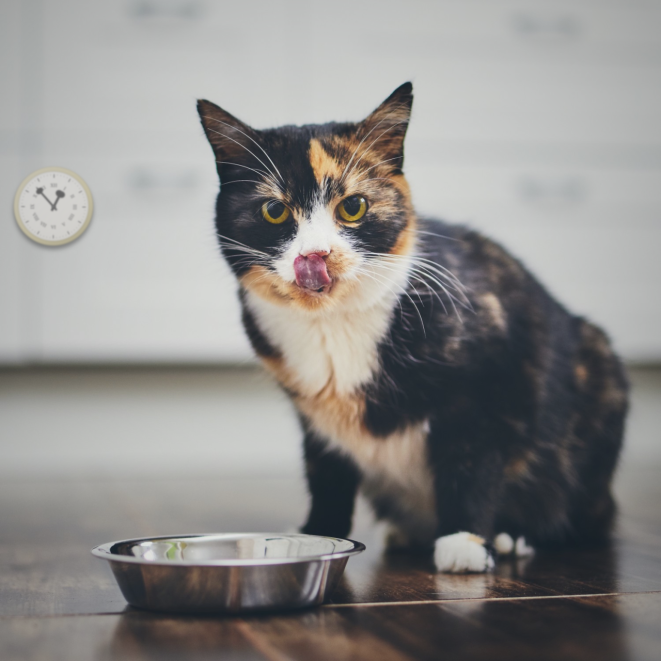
12.53
